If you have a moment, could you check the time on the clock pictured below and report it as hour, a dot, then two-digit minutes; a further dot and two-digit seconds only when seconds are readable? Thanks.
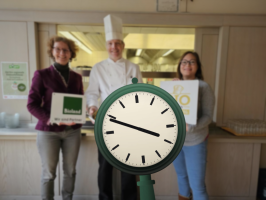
3.49
